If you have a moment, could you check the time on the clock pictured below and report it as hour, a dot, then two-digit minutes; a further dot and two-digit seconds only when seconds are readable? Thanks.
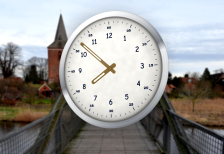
7.52
